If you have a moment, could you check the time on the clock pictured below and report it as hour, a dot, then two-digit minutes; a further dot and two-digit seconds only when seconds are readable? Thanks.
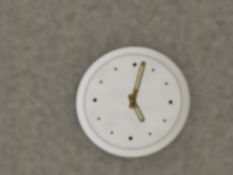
5.02
